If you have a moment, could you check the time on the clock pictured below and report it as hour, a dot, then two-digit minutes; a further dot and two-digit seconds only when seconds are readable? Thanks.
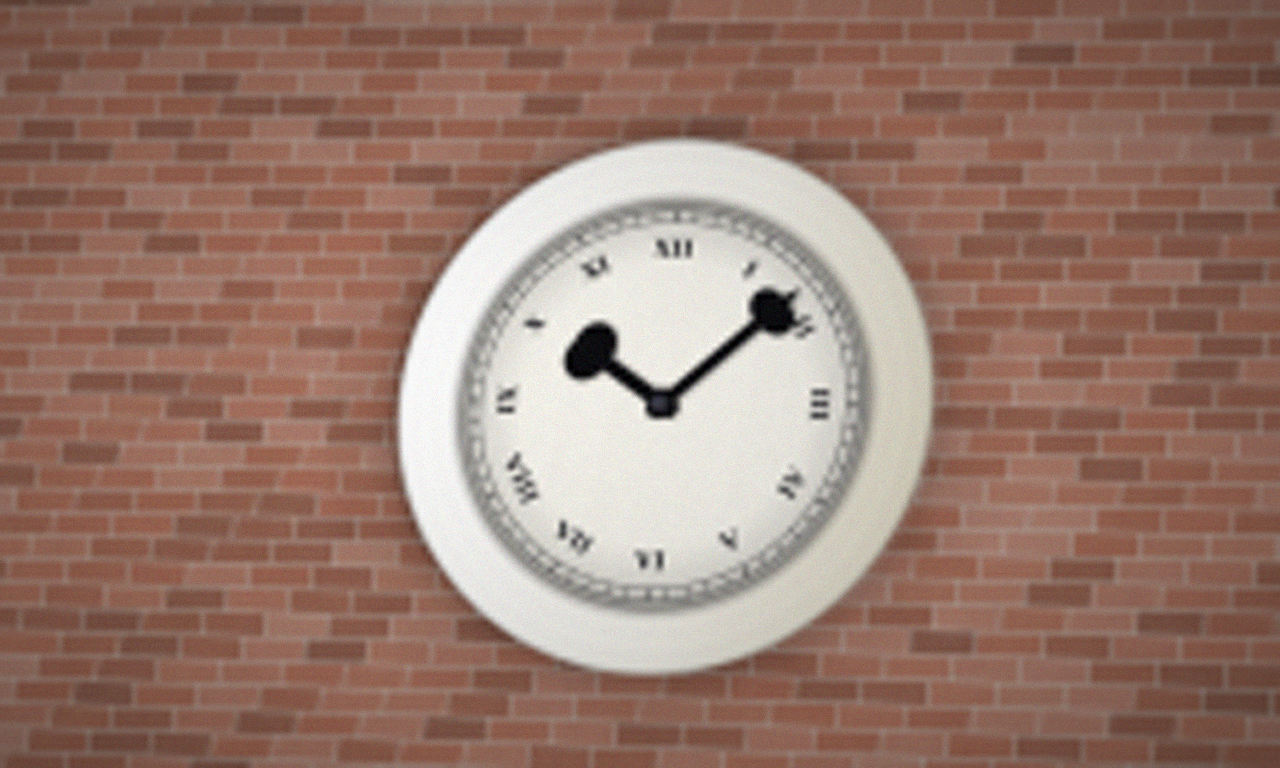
10.08
